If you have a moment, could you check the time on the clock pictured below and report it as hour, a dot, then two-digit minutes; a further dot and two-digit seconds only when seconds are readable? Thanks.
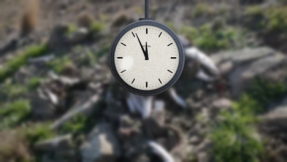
11.56
